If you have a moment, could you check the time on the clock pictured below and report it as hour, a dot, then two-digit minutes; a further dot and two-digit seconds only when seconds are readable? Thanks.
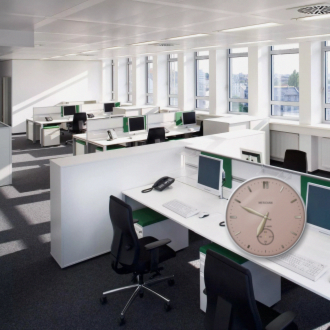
6.49
